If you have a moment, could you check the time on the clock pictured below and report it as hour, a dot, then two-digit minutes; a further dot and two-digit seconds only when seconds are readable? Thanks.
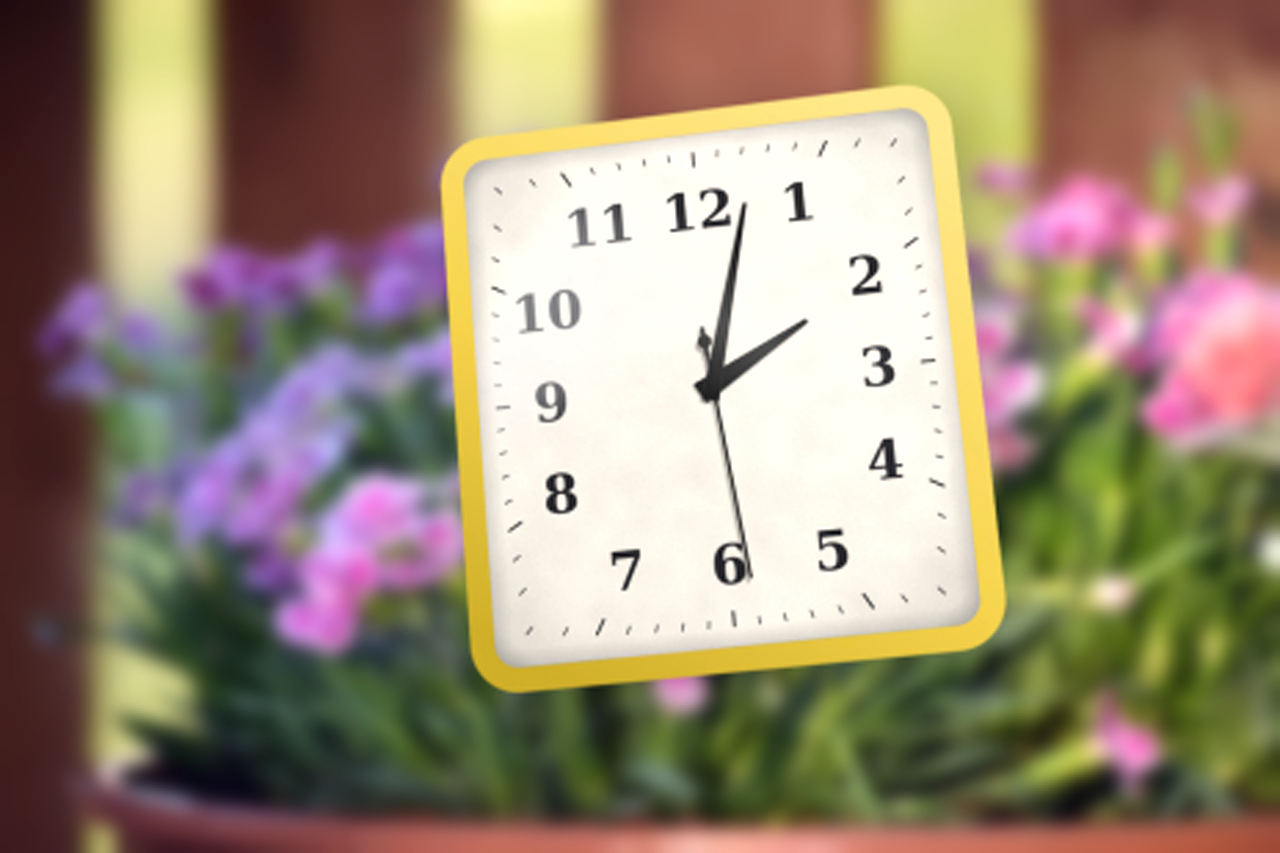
2.02.29
